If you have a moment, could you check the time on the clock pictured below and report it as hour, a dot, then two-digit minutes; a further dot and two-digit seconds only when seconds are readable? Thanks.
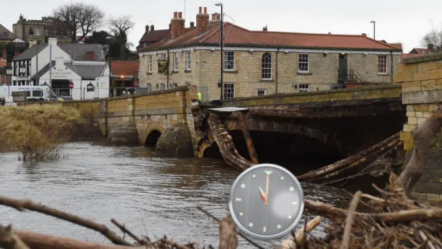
11.00
